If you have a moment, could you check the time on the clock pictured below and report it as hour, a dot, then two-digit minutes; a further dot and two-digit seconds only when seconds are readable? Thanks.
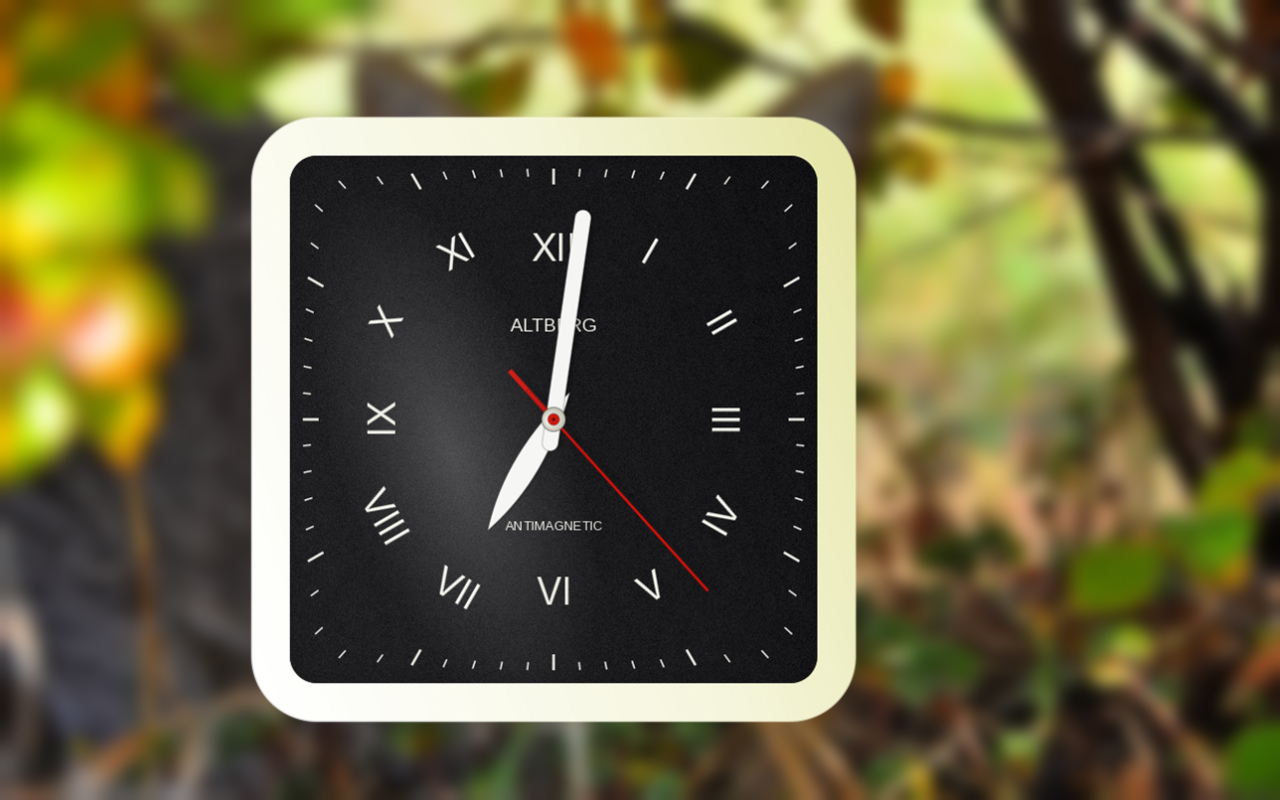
7.01.23
